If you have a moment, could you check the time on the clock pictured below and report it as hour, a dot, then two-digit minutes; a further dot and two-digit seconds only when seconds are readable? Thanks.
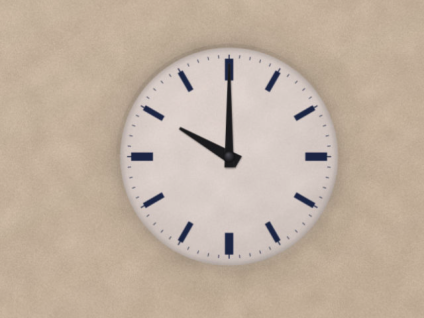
10.00
